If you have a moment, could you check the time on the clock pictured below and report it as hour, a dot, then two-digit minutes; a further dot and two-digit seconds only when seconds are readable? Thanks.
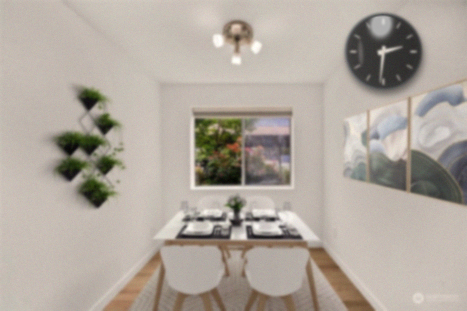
2.31
